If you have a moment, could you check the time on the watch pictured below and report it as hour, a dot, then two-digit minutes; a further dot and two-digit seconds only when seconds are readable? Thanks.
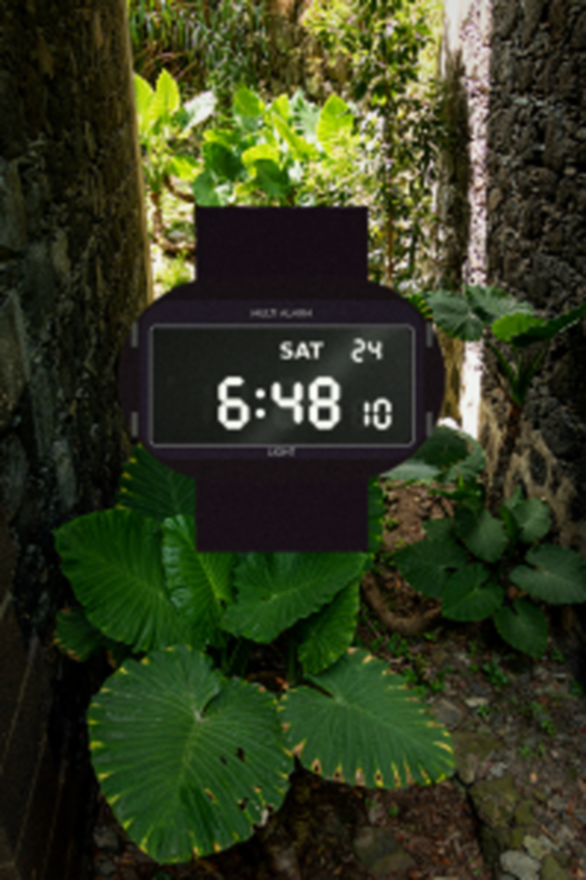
6.48.10
